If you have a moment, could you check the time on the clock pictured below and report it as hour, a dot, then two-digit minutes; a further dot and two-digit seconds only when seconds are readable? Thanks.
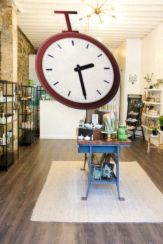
2.30
